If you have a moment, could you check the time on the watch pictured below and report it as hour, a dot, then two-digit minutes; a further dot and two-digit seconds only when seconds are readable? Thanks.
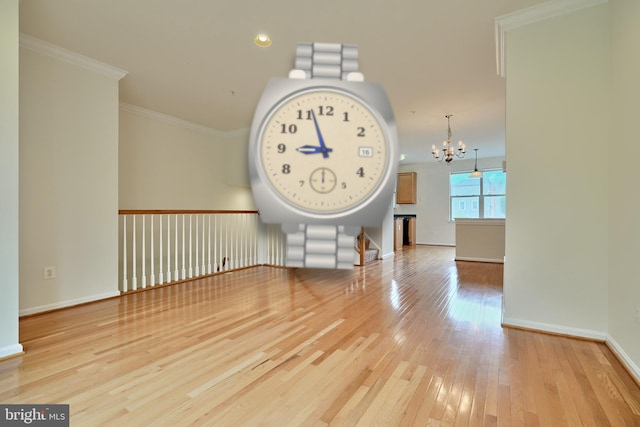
8.57
